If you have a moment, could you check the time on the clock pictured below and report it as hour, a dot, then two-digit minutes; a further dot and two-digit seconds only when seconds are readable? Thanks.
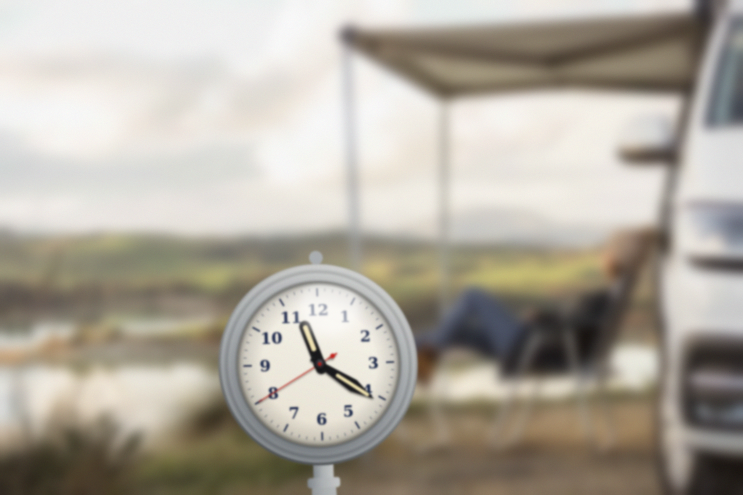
11.20.40
